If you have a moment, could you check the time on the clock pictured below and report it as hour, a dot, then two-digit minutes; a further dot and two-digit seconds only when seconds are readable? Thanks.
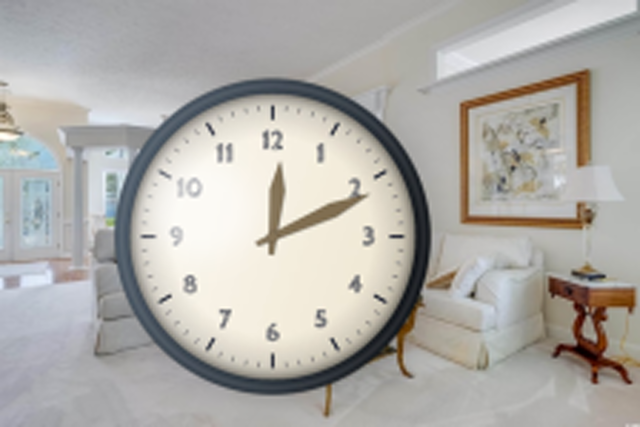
12.11
